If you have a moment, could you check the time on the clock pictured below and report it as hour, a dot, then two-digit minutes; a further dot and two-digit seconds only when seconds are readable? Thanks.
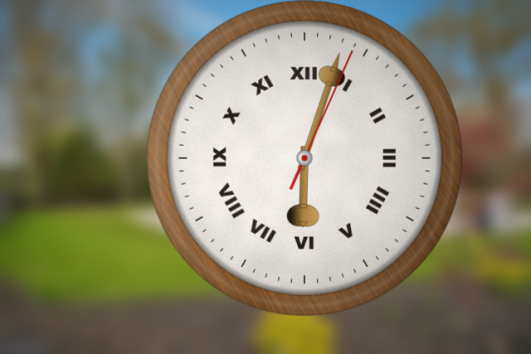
6.03.04
